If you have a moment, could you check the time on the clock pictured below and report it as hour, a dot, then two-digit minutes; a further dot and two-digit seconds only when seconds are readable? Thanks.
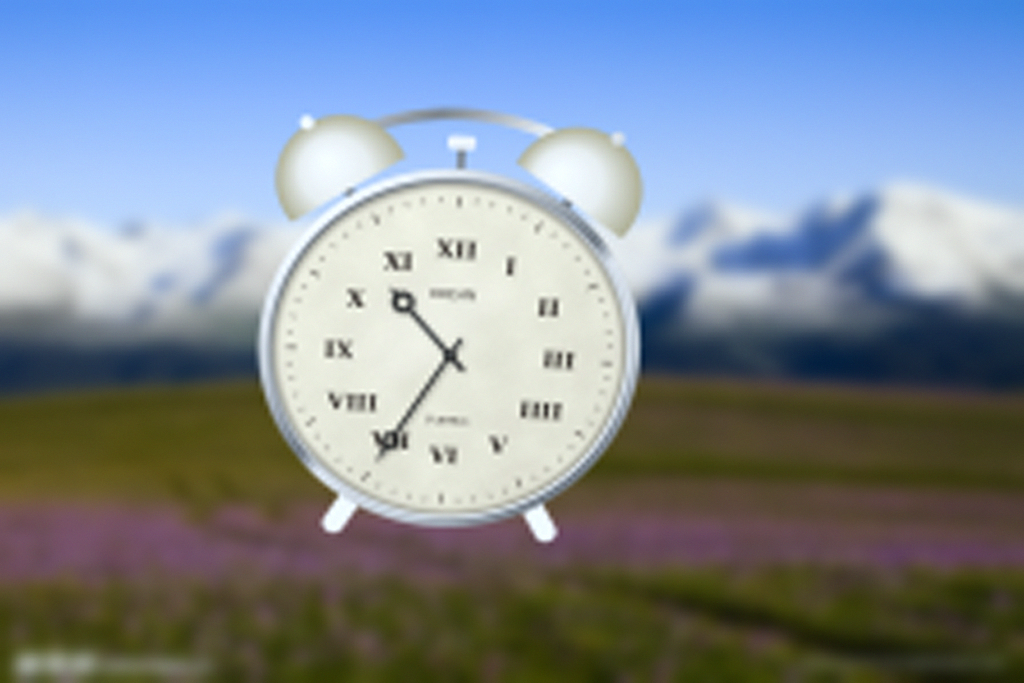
10.35
